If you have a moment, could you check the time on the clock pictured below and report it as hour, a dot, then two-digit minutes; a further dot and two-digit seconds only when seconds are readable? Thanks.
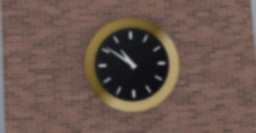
10.51
